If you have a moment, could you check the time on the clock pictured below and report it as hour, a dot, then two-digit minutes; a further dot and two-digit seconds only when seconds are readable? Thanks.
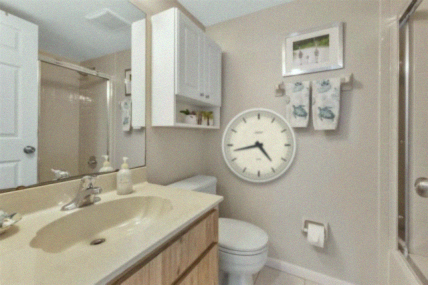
4.43
